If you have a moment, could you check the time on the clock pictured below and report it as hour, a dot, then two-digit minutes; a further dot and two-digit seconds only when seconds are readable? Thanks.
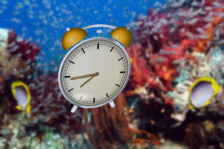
7.44
